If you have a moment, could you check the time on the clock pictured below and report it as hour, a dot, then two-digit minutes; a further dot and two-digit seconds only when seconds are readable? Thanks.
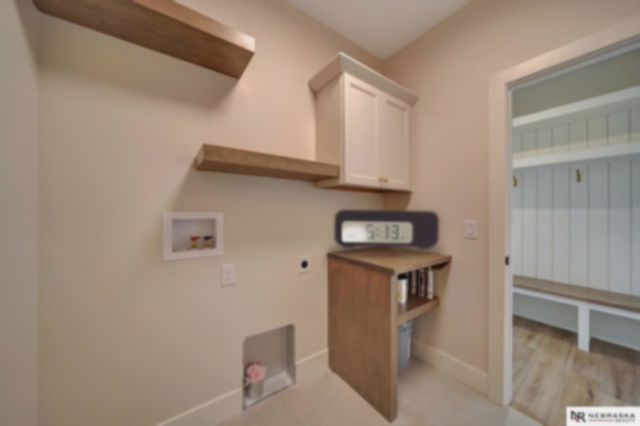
5.13
